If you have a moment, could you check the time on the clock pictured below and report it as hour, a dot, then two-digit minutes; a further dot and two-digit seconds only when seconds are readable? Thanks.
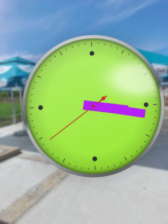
3.16.39
